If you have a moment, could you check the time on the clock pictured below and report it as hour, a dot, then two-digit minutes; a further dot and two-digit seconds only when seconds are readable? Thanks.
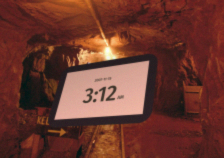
3.12
